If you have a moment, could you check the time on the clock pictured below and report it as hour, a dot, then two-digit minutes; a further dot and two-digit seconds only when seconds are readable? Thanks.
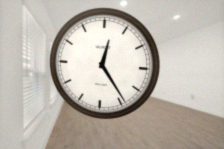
12.24
